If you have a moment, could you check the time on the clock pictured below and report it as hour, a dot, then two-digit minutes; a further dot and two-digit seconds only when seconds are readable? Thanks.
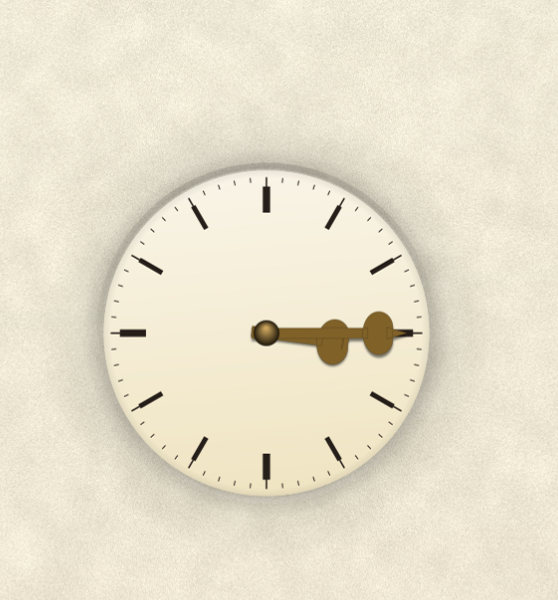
3.15
